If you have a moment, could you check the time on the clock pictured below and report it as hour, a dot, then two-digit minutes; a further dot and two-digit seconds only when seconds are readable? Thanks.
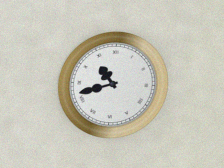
10.42
